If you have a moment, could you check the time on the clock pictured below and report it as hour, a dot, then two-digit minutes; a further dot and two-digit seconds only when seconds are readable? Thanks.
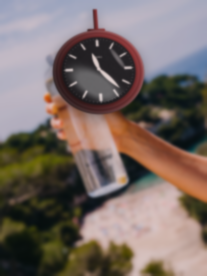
11.23
